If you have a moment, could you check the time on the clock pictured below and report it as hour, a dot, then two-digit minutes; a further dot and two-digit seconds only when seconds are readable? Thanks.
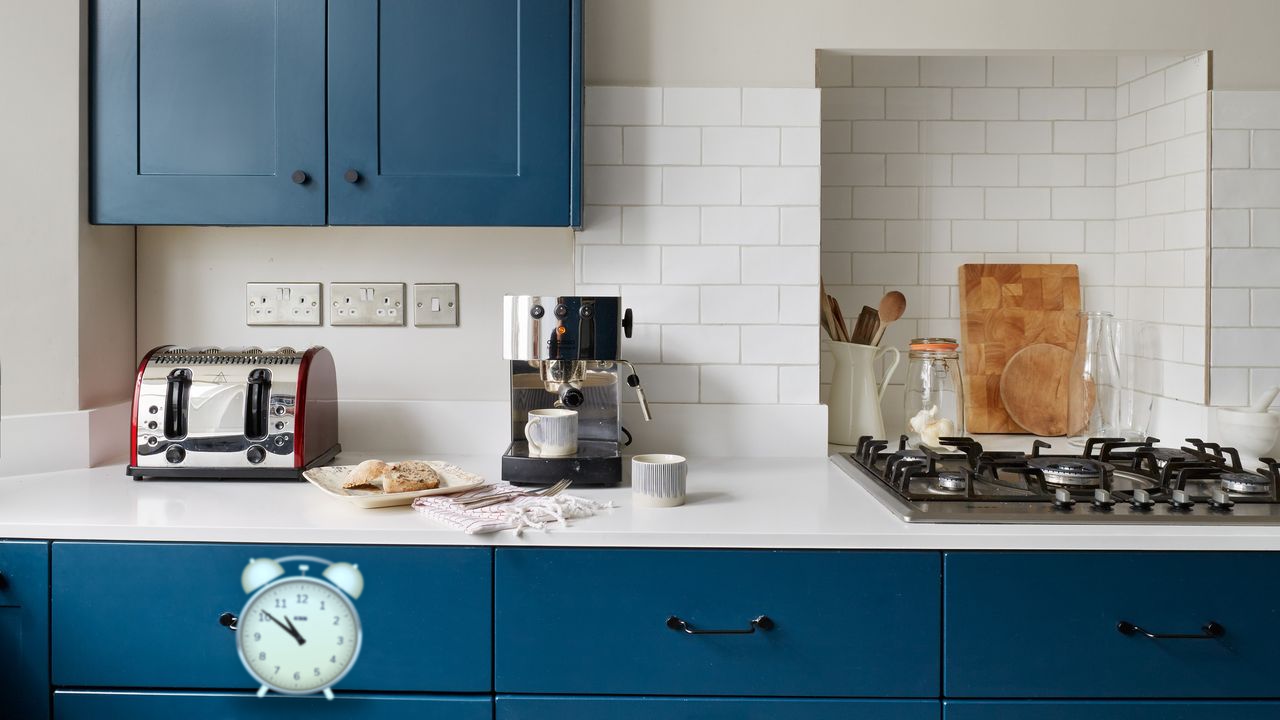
10.51
